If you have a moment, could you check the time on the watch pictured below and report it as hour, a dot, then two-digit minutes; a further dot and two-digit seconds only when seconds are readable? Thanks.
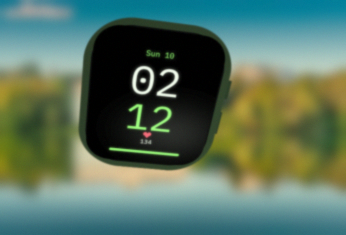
2.12
